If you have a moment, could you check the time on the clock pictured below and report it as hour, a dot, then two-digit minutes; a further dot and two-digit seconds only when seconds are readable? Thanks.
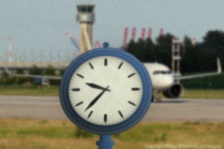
9.37
